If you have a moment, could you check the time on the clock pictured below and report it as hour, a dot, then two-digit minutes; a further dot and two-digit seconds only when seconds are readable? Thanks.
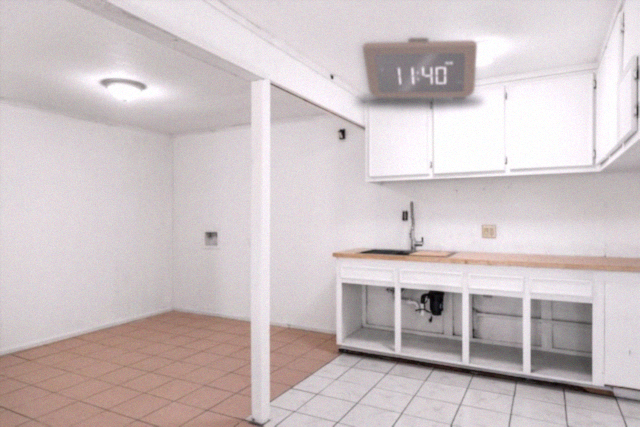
11.40
